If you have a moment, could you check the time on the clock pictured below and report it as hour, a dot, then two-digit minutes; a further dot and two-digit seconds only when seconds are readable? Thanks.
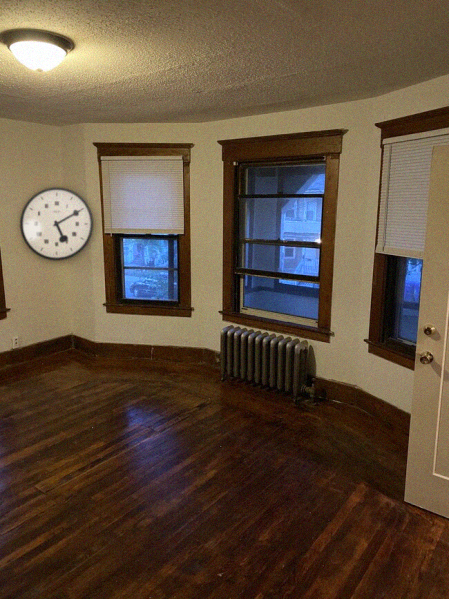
5.10
